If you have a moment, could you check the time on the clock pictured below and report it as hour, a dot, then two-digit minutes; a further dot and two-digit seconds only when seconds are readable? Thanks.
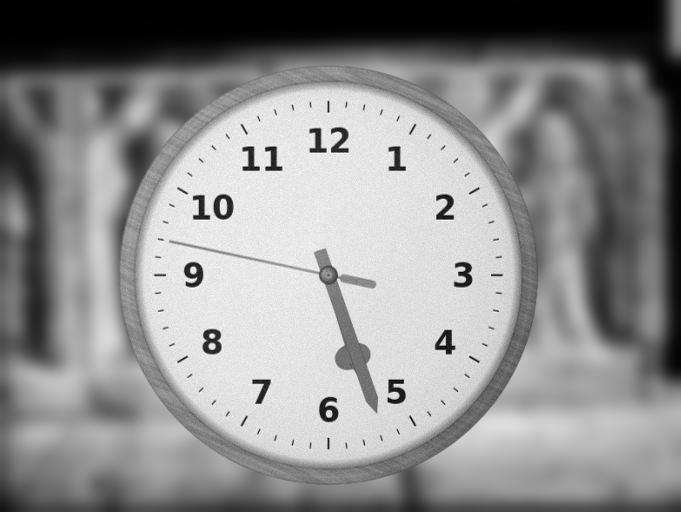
5.26.47
